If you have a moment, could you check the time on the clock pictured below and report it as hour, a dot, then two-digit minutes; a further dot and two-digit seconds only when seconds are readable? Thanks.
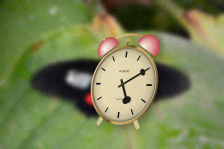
5.10
